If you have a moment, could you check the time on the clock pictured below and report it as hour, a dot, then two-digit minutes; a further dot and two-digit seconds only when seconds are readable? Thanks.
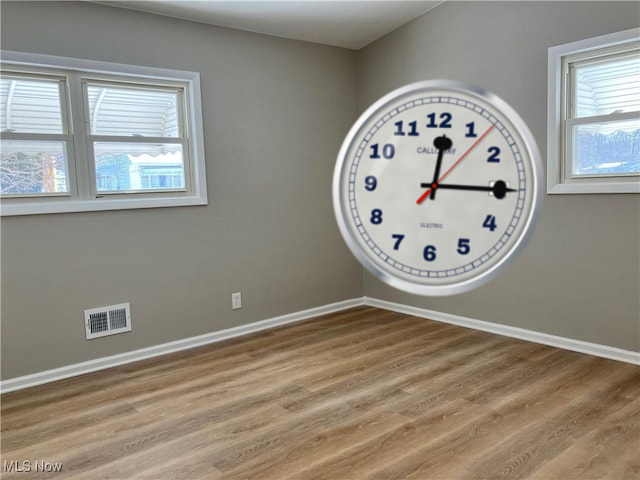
12.15.07
